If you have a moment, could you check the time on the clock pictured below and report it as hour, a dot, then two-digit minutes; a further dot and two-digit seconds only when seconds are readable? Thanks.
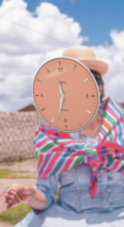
11.33
